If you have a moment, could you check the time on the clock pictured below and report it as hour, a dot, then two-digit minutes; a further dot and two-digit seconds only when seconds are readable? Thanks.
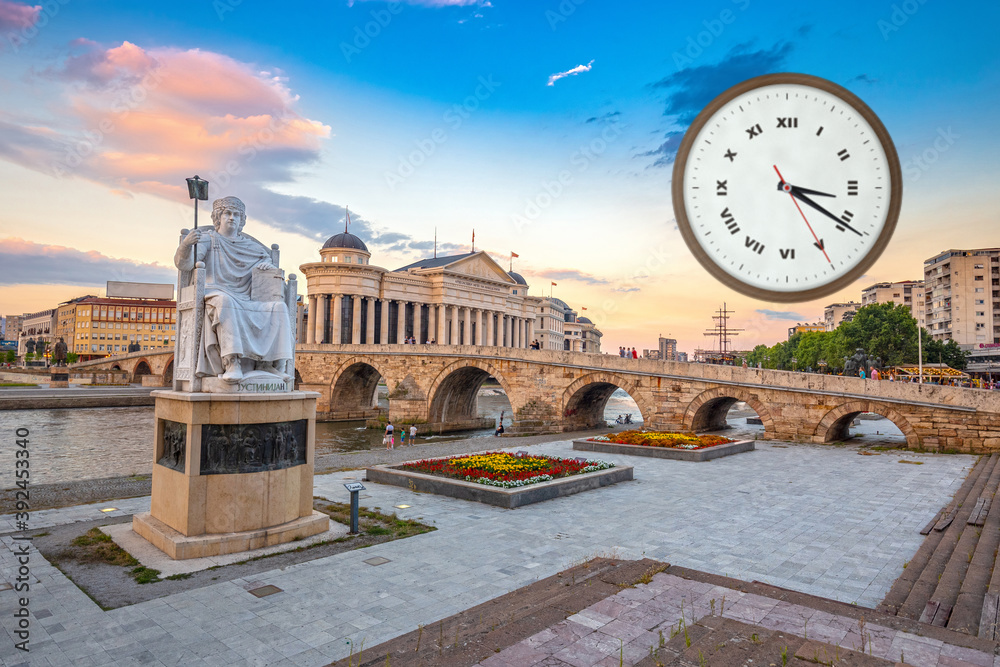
3.20.25
